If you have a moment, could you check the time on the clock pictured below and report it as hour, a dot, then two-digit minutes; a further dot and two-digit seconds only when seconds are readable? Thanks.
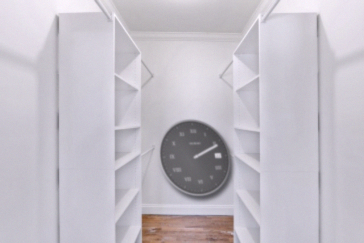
2.11
